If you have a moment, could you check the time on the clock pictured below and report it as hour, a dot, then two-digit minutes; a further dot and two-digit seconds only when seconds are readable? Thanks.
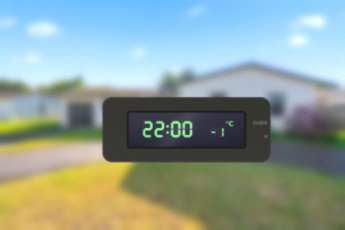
22.00
